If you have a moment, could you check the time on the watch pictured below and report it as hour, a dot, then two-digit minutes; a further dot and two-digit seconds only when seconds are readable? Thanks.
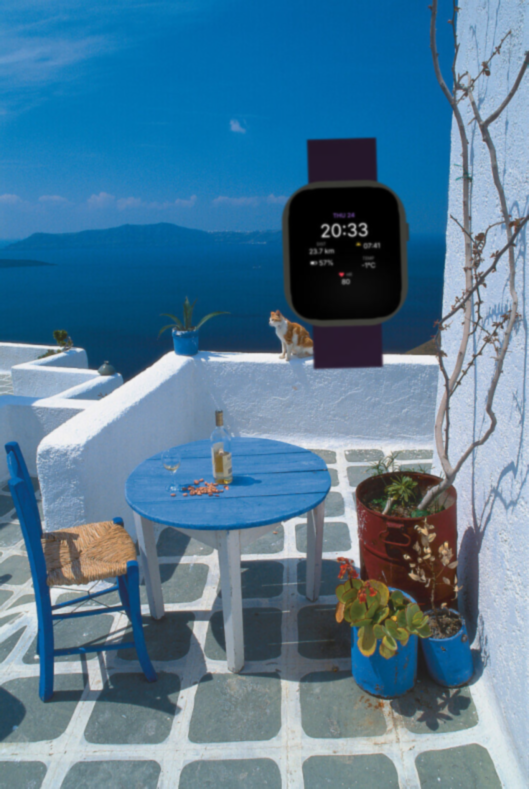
20.33
